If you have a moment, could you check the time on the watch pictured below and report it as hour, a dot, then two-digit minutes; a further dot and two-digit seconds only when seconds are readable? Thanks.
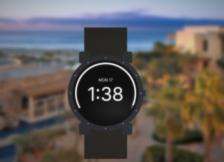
1.38
